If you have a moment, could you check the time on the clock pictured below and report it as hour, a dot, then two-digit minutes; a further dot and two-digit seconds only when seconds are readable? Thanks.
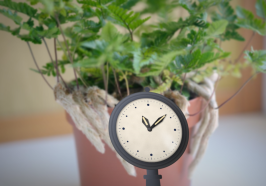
11.08
